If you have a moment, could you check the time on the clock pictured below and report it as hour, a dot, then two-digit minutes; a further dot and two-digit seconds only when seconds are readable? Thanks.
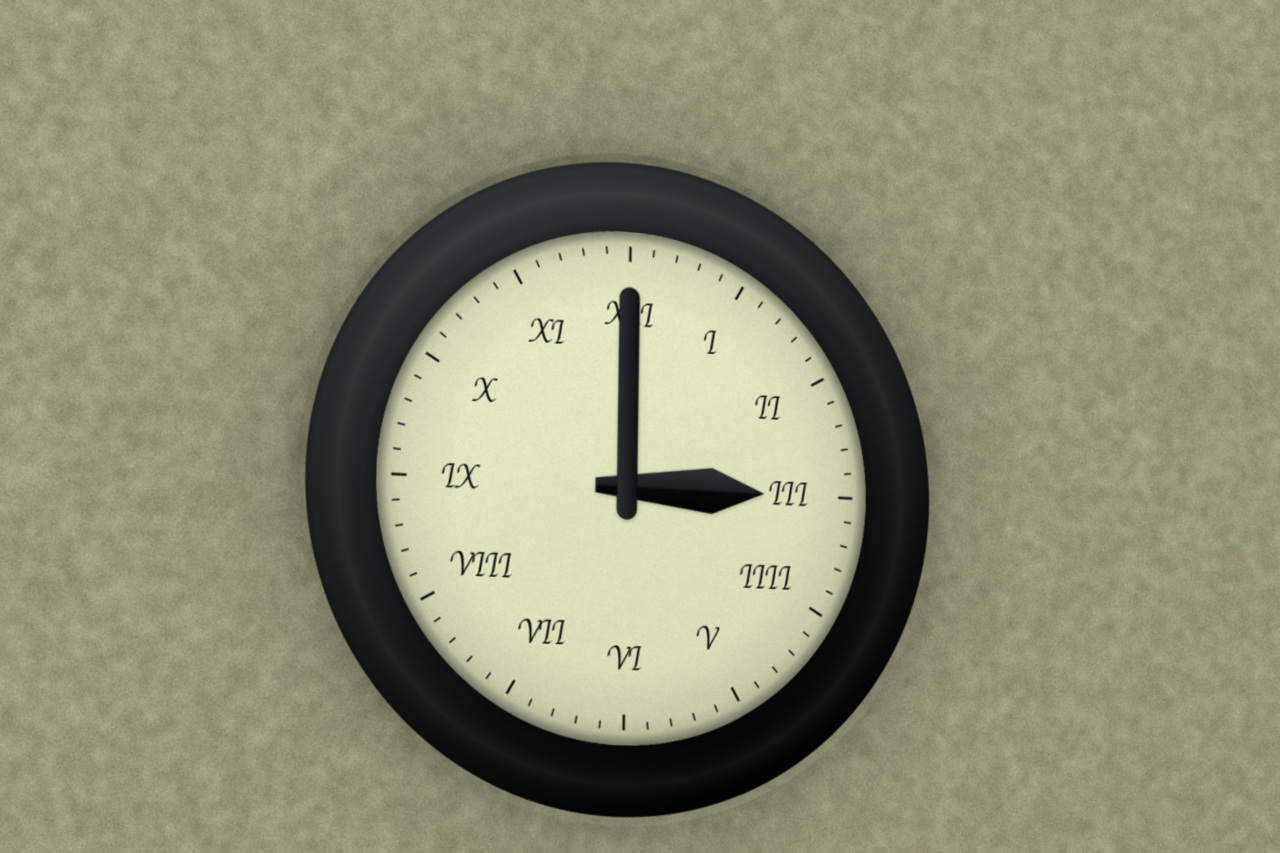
3.00
